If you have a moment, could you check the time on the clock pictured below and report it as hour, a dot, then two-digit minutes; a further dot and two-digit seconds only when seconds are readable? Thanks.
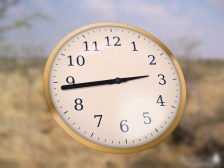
2.44
